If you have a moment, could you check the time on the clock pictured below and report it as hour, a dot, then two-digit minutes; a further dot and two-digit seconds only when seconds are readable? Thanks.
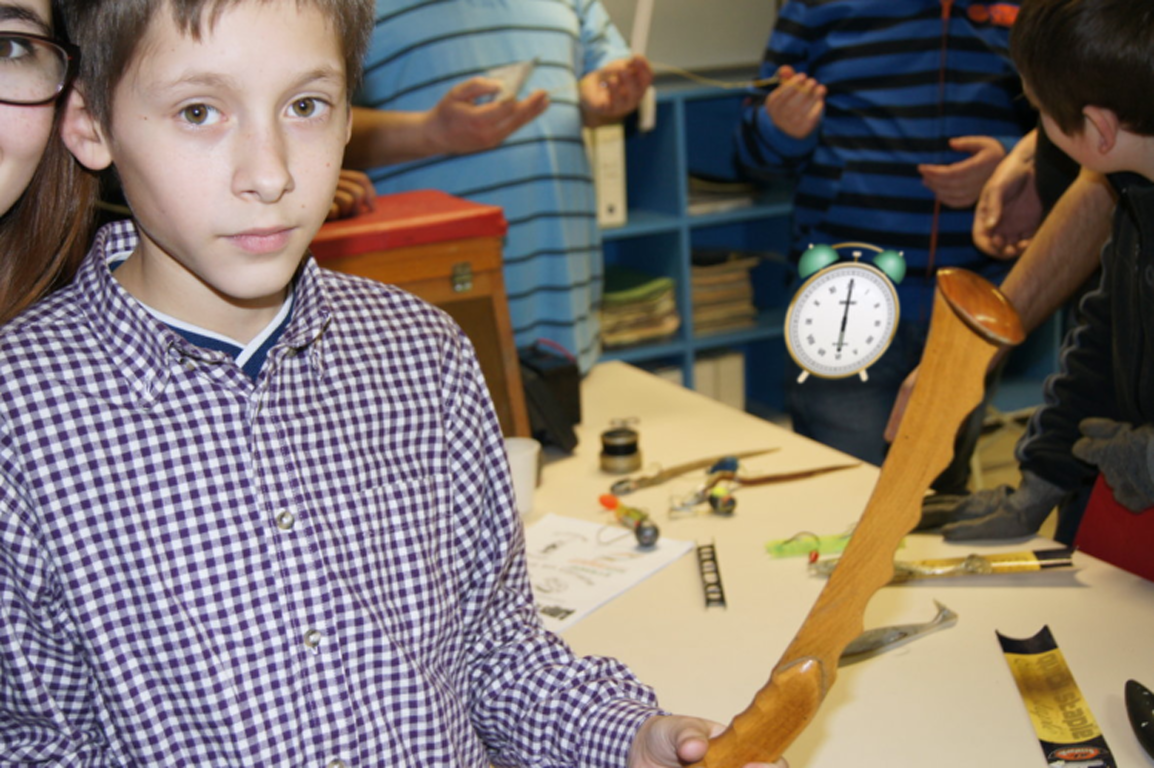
6.00
